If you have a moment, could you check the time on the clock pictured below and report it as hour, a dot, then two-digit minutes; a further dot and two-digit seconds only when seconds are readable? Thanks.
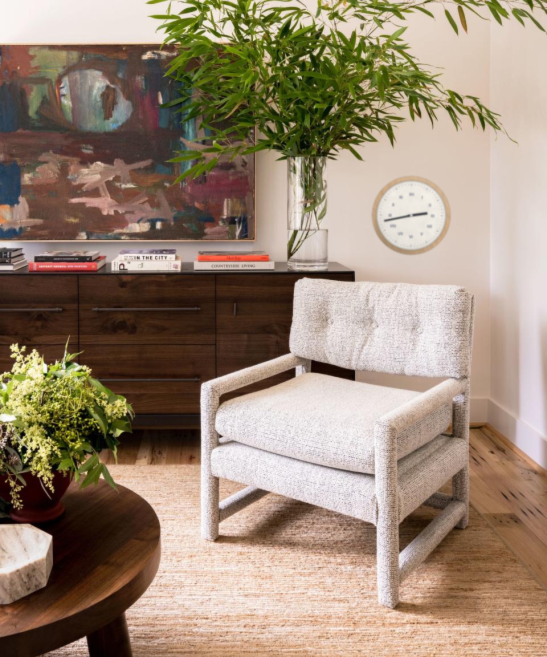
2.43
